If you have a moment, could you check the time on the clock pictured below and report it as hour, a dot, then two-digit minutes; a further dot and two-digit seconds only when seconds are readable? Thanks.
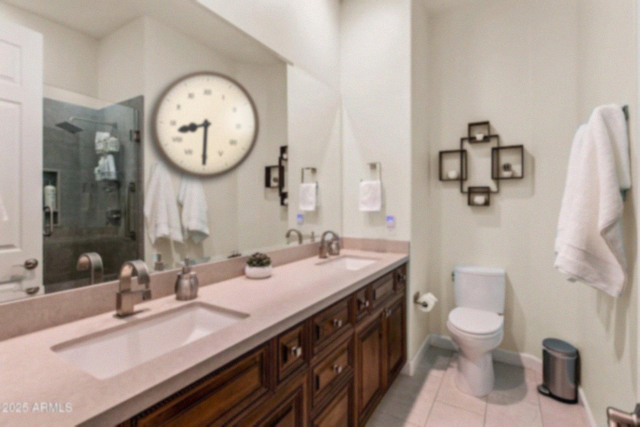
8.30
